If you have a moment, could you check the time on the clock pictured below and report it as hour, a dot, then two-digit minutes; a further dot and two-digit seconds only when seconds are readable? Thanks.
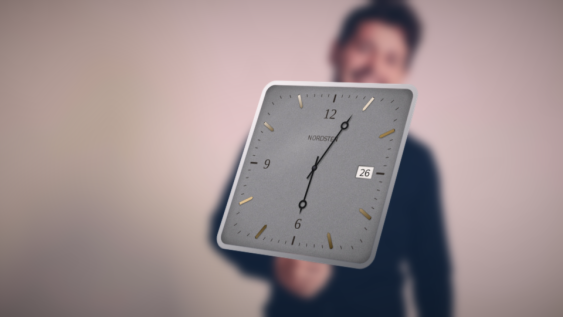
6.04
